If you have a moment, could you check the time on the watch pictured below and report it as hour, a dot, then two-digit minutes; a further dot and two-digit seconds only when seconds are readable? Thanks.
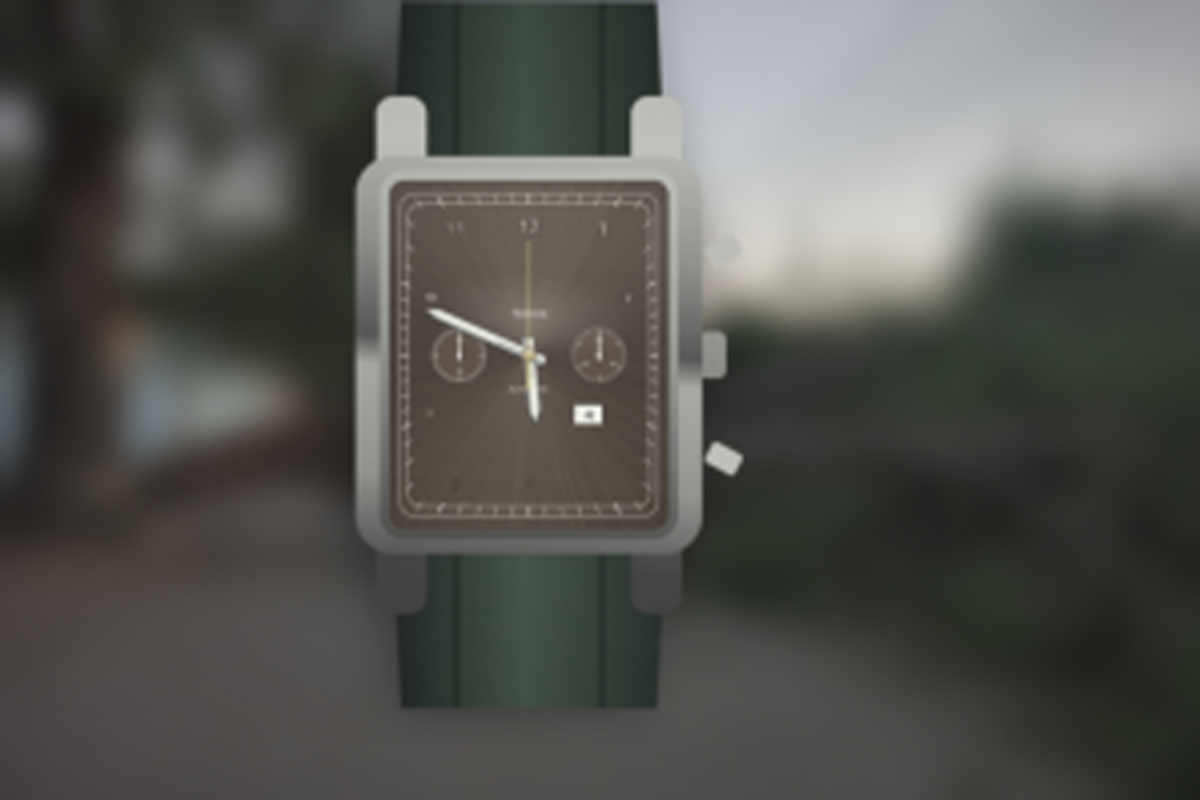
5.49
